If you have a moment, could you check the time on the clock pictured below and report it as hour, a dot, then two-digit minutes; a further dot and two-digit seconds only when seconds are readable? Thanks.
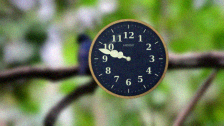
9.48
